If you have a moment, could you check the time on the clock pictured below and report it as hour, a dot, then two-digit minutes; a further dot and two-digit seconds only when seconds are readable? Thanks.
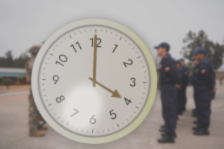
4.00
